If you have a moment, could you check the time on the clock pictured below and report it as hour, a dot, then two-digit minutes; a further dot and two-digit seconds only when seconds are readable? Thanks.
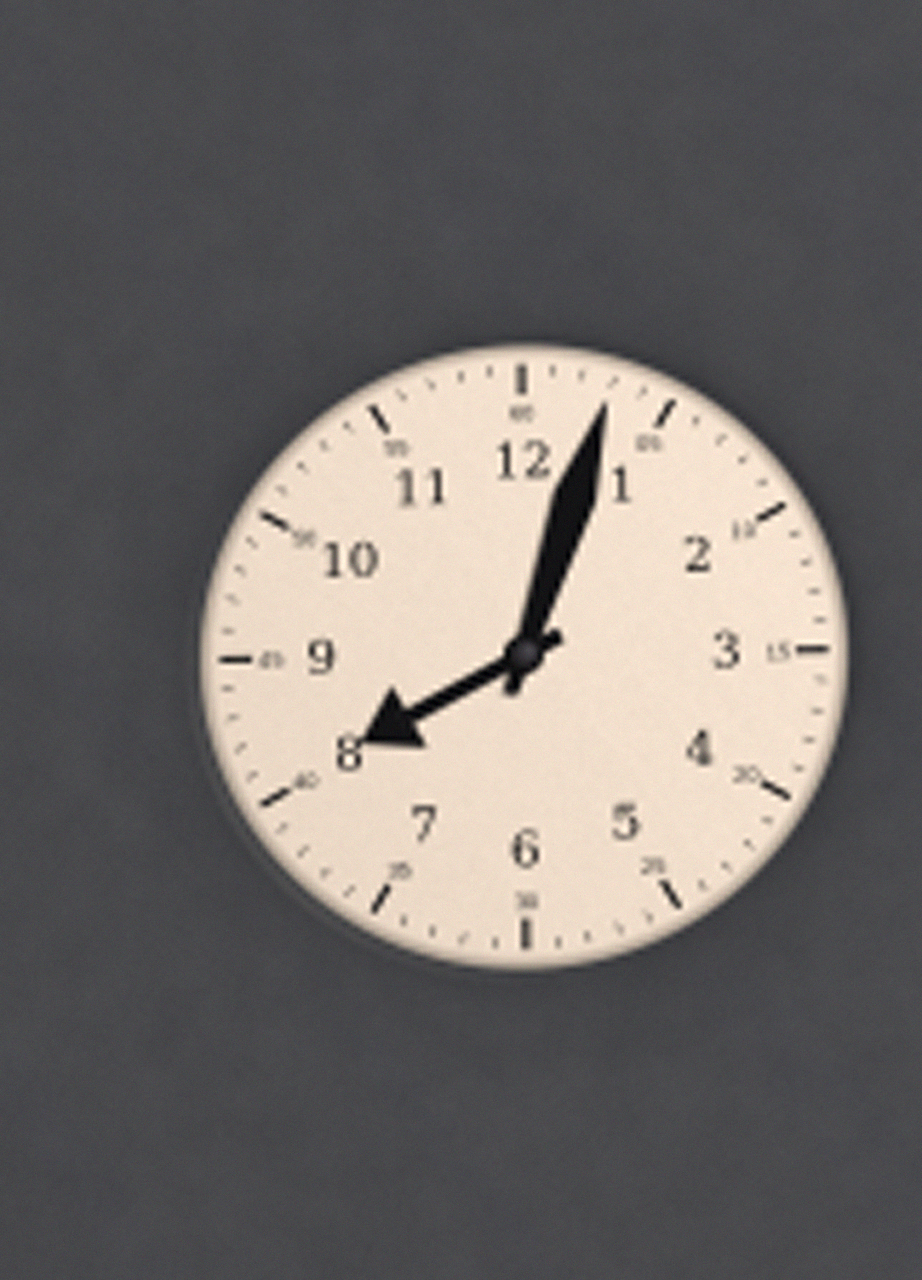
8.03
